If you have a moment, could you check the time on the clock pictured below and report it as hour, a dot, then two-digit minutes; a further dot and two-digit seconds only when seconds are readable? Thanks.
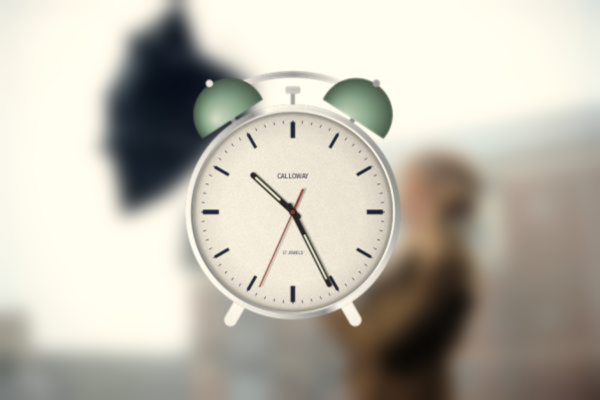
10.25.34
